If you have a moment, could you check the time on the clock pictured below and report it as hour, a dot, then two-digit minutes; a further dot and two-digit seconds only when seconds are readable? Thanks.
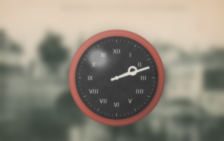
2.12
